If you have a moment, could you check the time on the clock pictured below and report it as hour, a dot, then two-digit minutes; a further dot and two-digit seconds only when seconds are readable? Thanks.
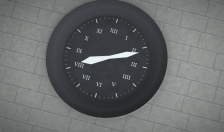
8.11
